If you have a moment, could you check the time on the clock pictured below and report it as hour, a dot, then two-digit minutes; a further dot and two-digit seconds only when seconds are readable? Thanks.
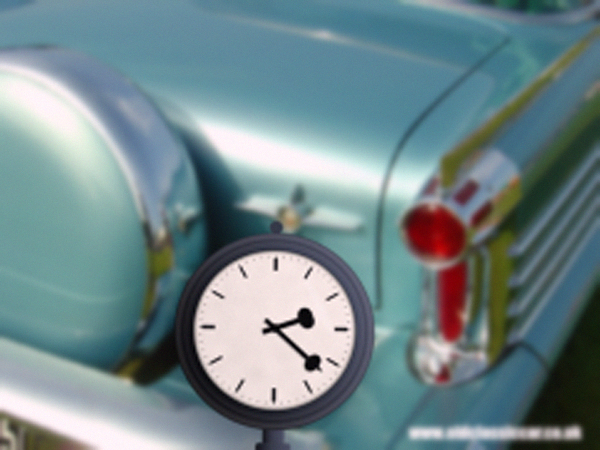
2.22
